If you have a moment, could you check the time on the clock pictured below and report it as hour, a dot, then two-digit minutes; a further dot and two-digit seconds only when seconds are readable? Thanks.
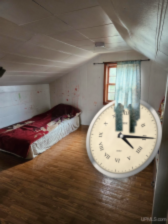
4.15
